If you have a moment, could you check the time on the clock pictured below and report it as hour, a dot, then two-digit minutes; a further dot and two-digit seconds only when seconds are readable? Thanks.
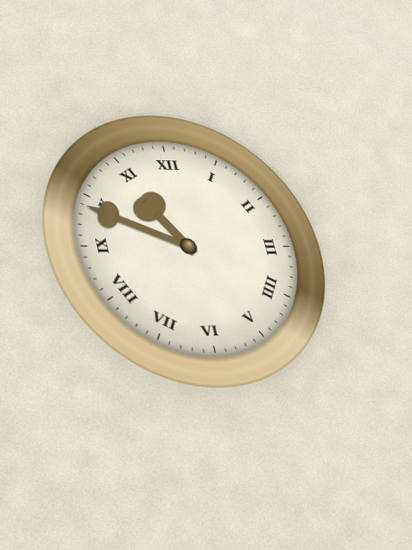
10.49
